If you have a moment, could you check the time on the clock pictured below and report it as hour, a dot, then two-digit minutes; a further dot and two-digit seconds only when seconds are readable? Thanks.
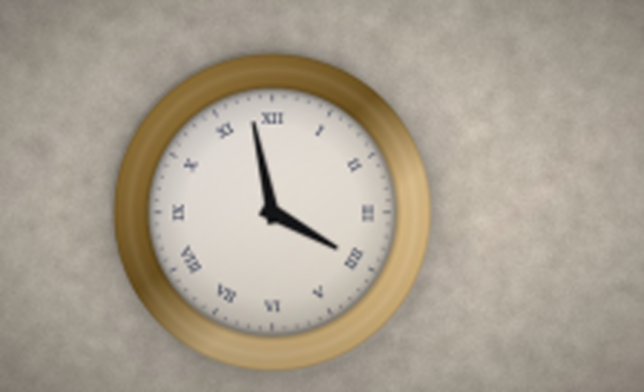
3.58
